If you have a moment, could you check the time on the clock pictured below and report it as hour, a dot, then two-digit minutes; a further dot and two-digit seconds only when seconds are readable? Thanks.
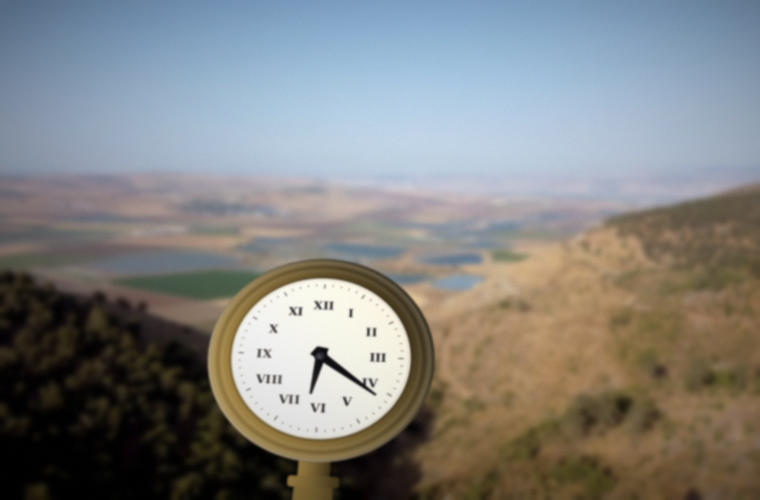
6.21
